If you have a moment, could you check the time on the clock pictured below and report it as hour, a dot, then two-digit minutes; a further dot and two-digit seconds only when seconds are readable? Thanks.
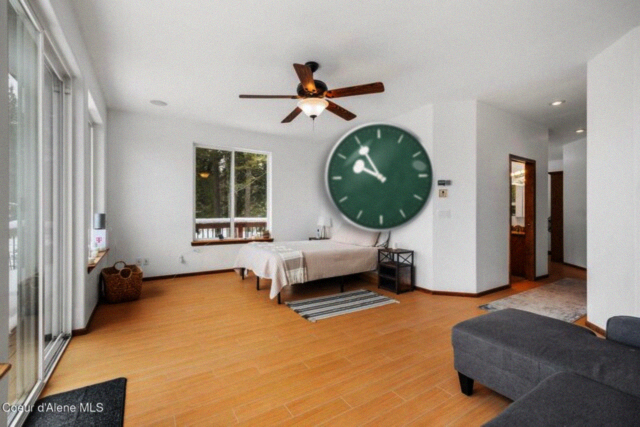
9.55
